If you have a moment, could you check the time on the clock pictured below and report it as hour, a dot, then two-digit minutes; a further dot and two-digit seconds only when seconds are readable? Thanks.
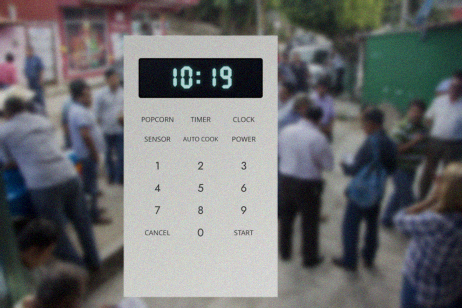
10.19
